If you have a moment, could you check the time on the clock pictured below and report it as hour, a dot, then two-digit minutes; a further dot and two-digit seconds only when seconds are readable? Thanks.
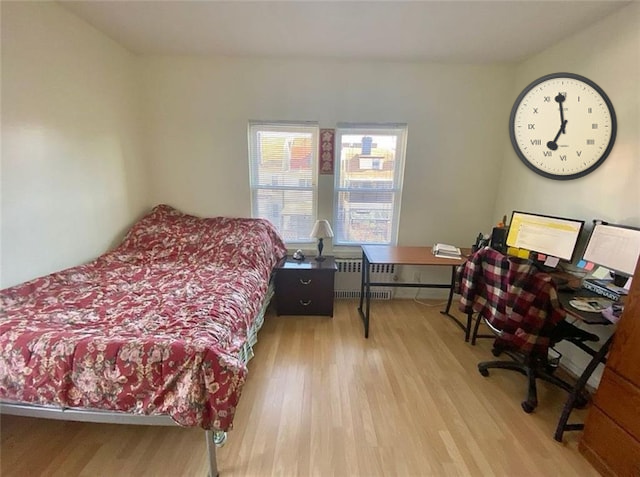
6.59
